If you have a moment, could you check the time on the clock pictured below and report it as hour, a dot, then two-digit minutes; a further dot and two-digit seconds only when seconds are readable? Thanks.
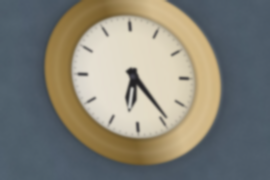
6.24
